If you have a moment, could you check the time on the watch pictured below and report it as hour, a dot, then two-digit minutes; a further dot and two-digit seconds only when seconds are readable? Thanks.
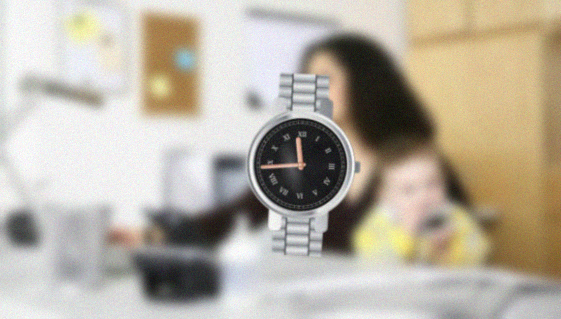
11.44
